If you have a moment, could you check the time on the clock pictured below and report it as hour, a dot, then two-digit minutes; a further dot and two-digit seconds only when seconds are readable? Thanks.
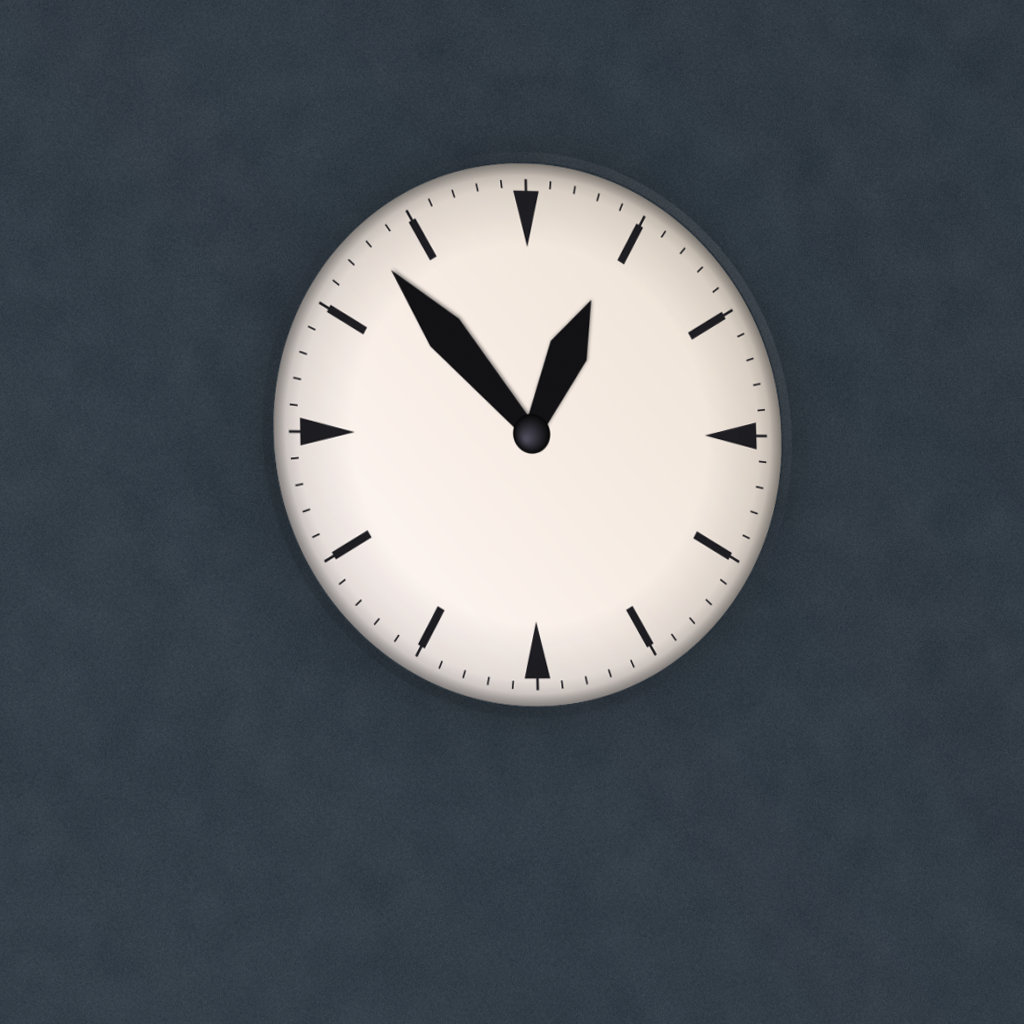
12.53
